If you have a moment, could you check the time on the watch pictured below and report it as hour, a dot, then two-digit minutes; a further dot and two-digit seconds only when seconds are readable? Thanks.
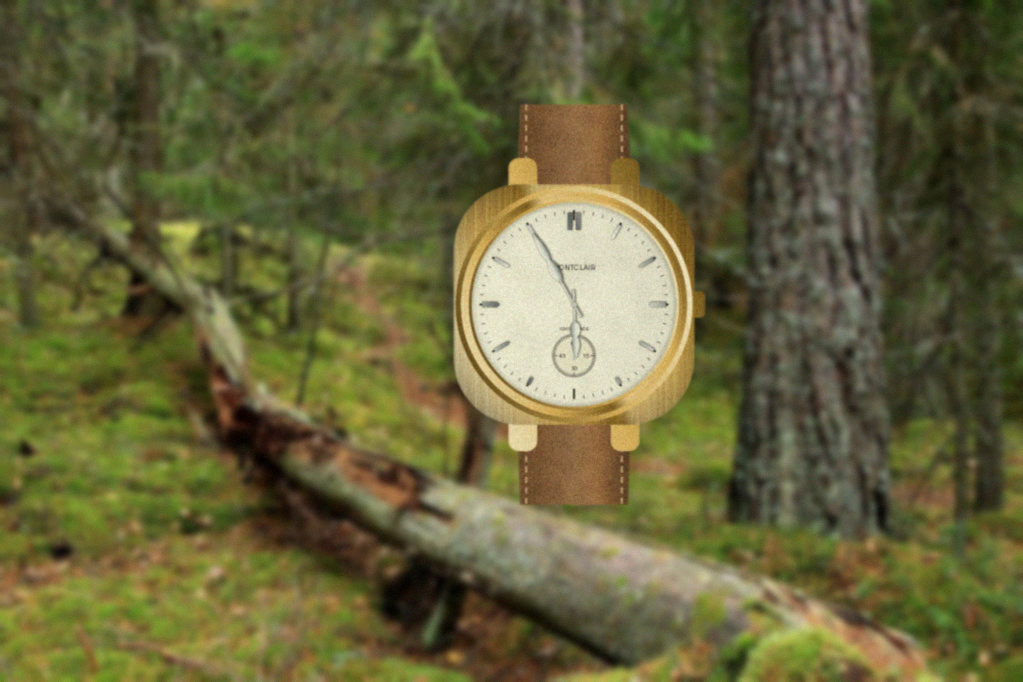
5.55
